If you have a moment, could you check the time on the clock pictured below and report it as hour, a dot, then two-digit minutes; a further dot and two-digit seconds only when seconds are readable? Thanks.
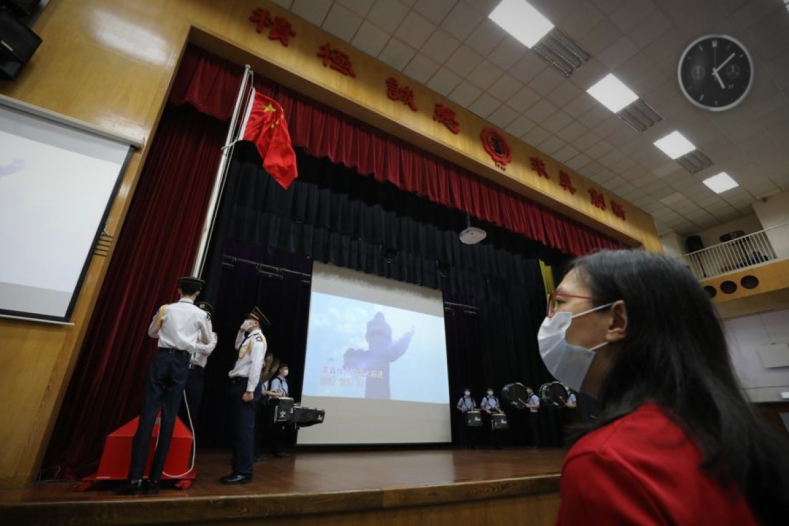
5.08
